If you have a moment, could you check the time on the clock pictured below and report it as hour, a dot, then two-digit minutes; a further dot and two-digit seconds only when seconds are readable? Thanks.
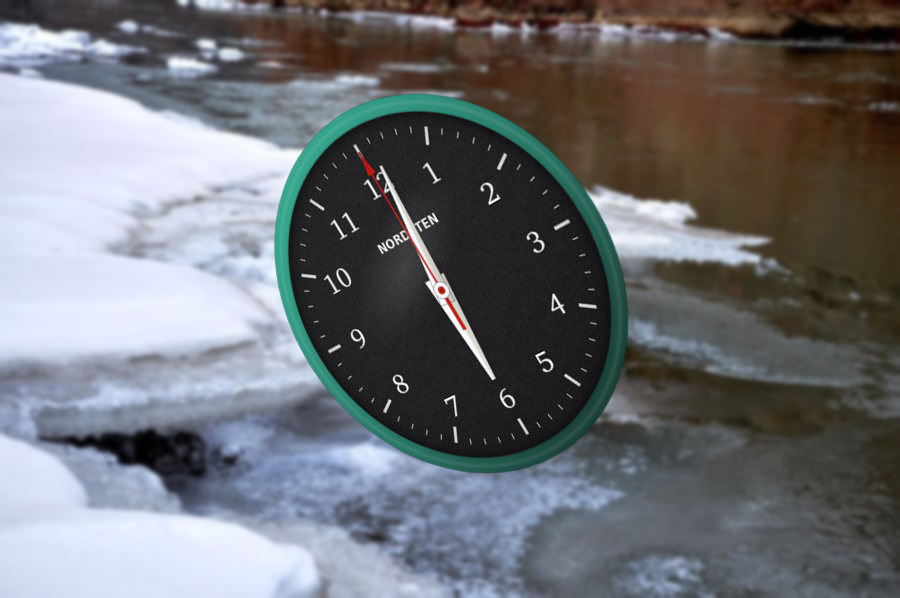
6.01.00
